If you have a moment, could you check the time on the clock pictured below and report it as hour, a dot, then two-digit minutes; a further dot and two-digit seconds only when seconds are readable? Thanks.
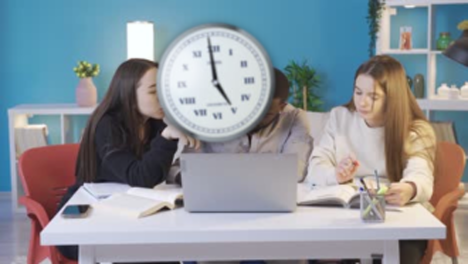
4.59
